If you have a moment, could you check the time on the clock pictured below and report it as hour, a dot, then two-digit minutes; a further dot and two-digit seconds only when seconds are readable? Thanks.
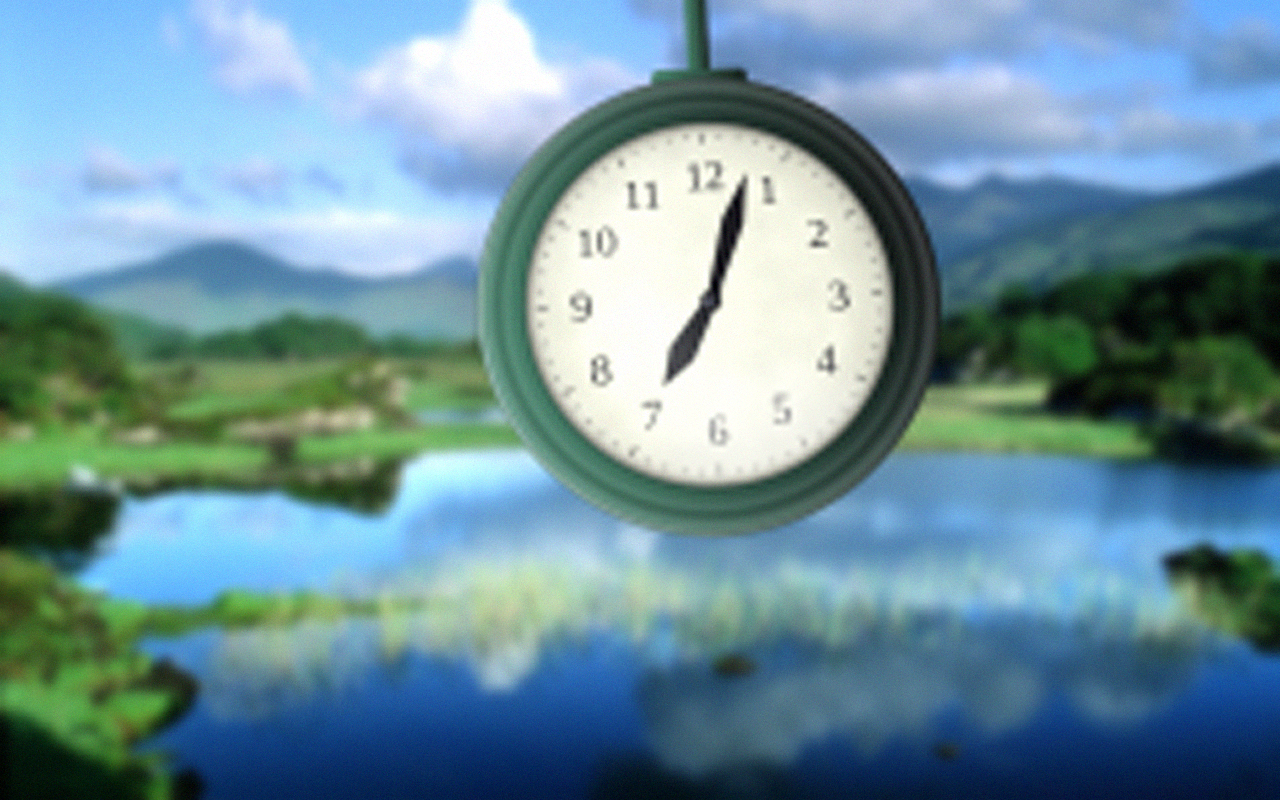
7.03
